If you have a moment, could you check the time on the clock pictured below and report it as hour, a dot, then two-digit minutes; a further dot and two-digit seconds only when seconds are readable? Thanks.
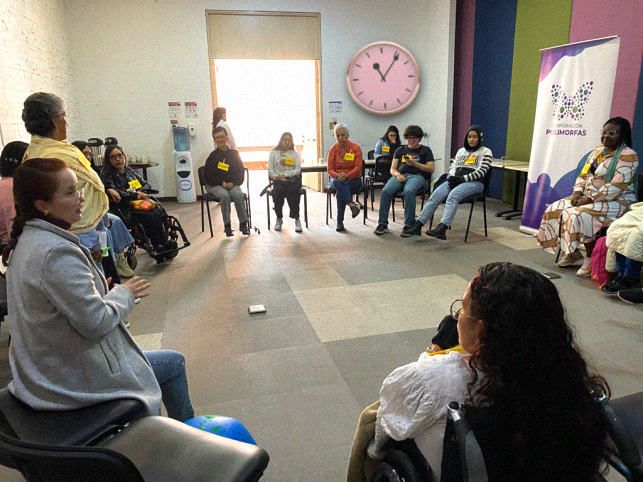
11.06
